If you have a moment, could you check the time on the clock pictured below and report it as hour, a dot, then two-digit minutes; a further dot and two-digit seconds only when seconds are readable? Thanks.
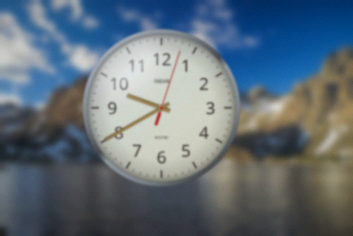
9.40.03
